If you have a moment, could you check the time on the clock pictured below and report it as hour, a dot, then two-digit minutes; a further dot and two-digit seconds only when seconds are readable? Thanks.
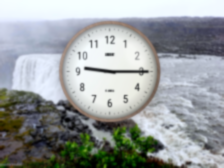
9.15
